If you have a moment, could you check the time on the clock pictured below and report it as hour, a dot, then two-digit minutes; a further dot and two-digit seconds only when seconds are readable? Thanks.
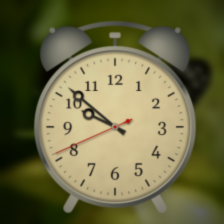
9.51.41
